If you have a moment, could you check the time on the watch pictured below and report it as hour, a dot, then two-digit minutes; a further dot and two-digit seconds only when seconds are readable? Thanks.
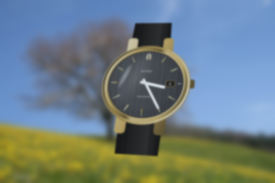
3.25
